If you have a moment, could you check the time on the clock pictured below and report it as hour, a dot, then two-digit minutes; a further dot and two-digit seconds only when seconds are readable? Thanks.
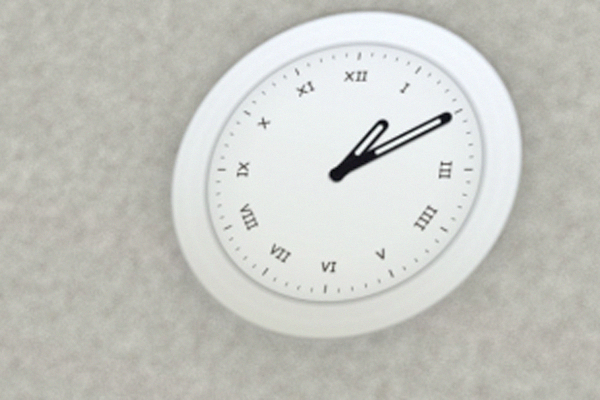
1.10
